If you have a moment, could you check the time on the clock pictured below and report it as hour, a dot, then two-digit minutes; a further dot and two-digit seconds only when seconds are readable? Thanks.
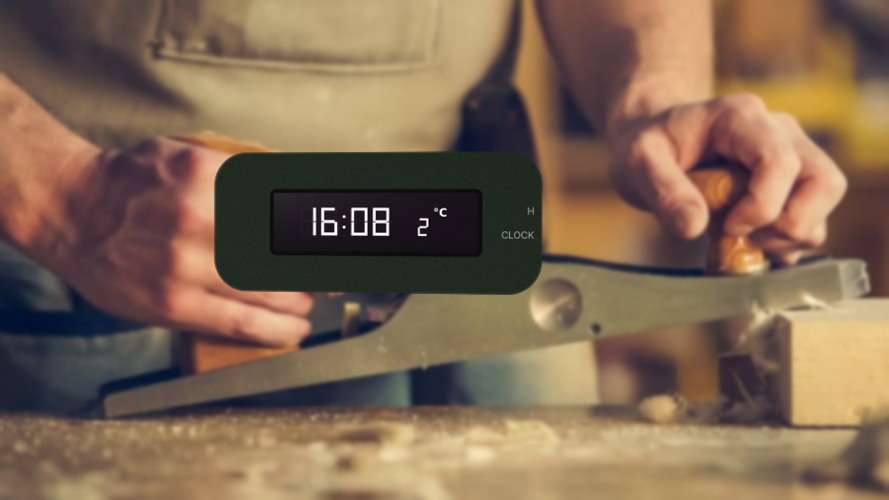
16.08
